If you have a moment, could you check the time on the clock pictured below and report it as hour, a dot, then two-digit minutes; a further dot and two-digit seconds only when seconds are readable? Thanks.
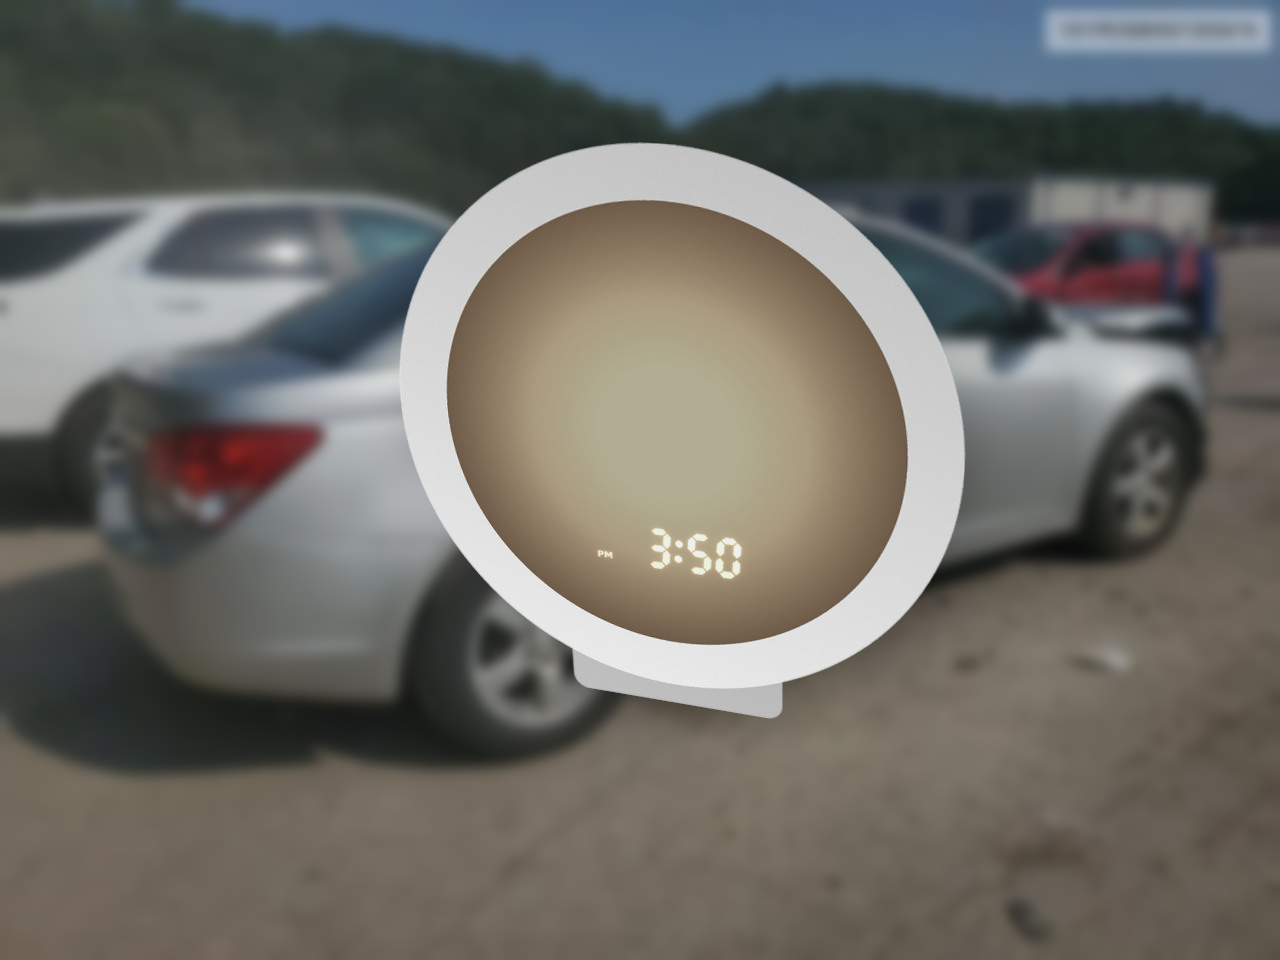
3.50
